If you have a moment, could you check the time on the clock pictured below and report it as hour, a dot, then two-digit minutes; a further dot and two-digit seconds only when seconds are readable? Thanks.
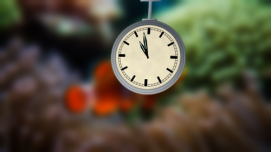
10.58
